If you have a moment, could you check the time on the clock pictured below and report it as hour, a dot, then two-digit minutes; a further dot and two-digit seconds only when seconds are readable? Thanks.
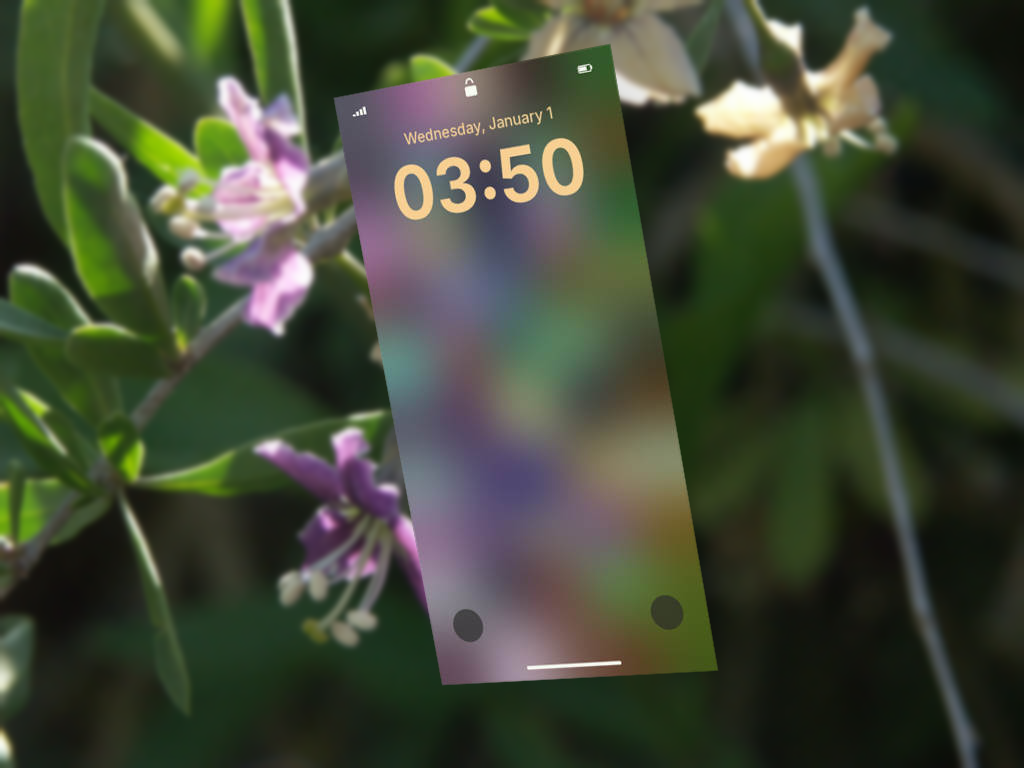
3.50
